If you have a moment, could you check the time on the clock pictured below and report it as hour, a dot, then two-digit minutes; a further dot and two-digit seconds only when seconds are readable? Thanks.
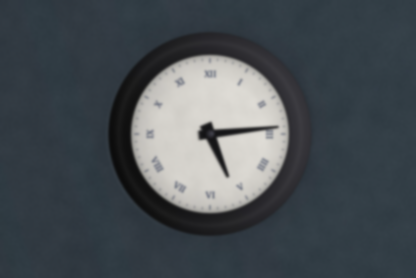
5.14
